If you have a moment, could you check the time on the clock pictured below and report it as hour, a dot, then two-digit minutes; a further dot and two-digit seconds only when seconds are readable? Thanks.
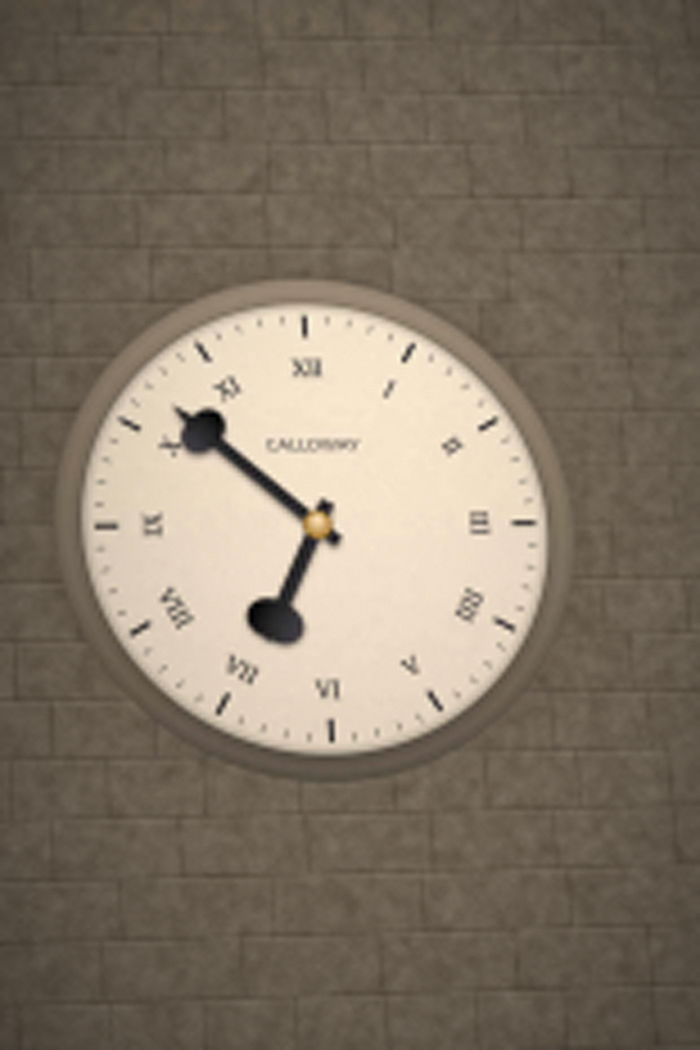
6.52
